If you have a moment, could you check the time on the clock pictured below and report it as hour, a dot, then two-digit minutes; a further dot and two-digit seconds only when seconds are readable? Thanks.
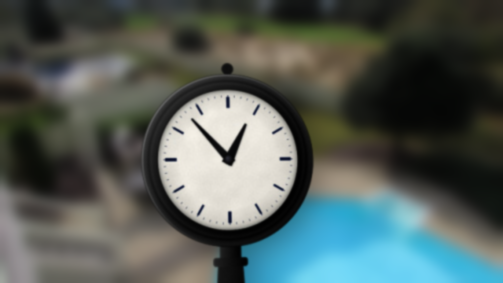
12.53
